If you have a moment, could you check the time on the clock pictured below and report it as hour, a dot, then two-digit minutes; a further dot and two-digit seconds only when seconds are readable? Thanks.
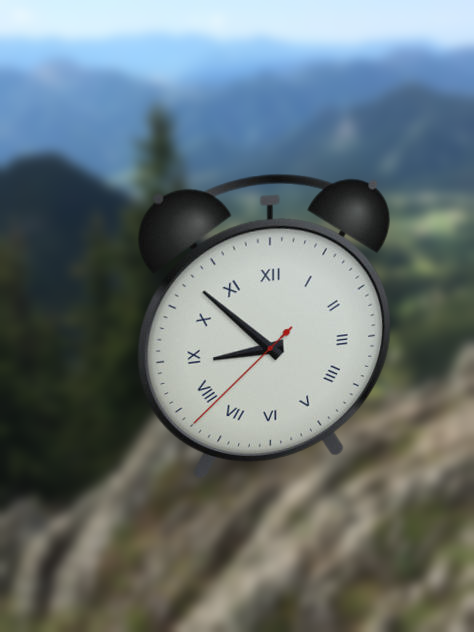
8.52.38
